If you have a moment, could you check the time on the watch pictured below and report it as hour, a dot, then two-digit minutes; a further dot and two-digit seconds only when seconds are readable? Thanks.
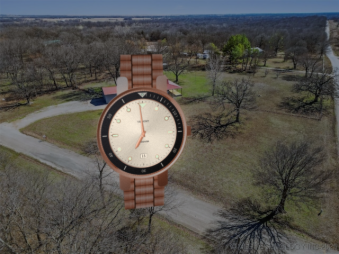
6.59
